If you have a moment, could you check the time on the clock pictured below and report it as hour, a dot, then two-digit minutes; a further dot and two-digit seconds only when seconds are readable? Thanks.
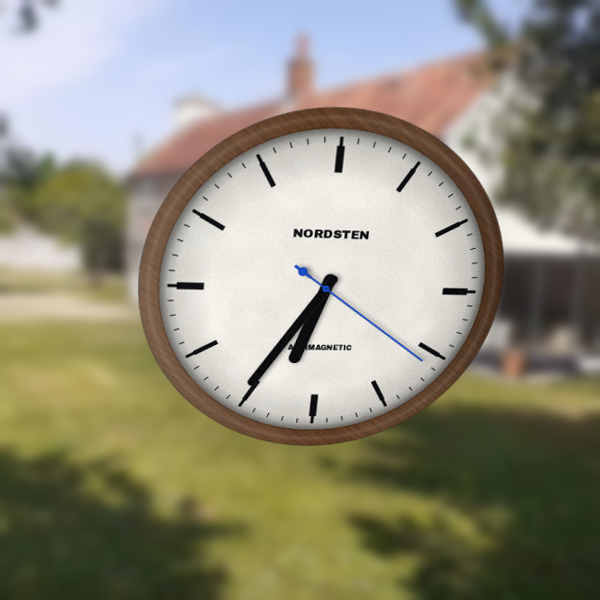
6.35.21
